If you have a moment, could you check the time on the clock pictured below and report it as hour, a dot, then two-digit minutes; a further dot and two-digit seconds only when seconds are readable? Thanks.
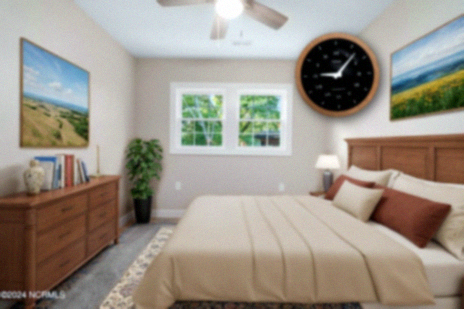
9.07
